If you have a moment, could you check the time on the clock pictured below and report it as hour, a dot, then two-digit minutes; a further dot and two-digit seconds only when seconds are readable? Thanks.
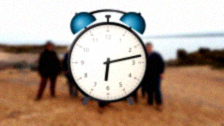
6.13
